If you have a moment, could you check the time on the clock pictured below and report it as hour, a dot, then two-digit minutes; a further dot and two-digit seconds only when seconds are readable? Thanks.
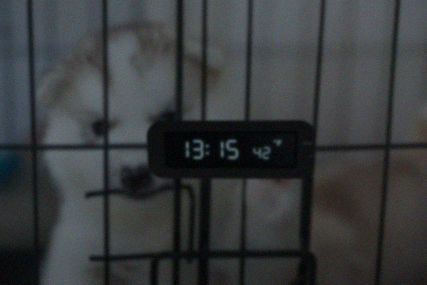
13.15
